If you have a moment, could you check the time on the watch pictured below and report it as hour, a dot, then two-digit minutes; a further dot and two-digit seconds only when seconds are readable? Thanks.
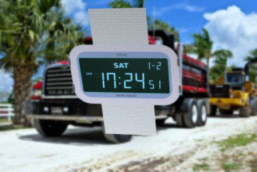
17.24.51
